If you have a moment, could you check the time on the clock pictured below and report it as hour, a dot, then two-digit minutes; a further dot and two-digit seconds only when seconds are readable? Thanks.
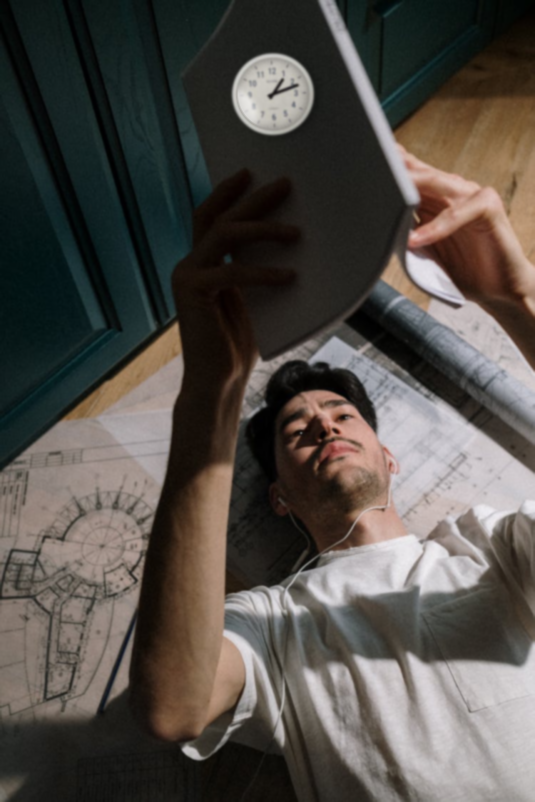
1.12
